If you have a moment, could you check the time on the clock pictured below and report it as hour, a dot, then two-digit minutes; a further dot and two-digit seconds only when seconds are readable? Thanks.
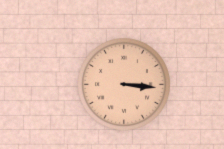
3.16
